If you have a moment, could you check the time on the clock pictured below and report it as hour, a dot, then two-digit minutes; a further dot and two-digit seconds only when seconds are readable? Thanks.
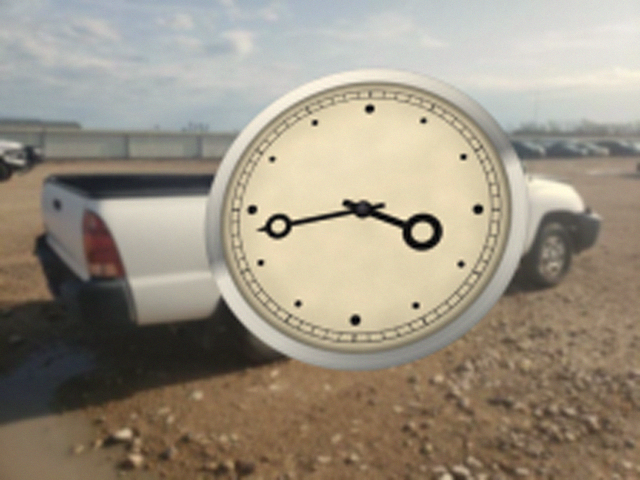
3.43
